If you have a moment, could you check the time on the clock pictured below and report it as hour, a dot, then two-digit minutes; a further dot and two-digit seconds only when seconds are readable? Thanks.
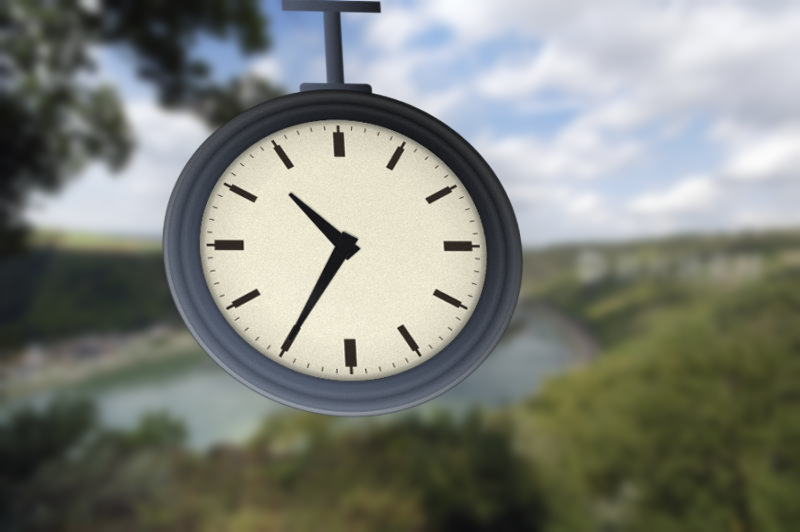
10.35
